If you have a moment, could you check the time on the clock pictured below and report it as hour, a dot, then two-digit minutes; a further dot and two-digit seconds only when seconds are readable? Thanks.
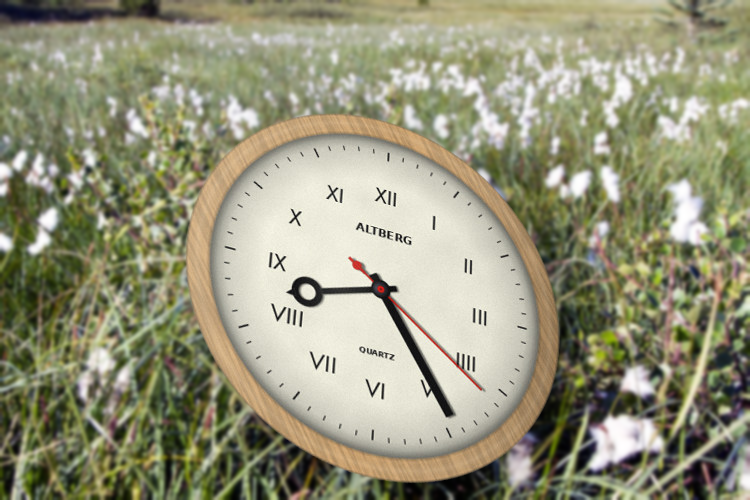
8.24.21
